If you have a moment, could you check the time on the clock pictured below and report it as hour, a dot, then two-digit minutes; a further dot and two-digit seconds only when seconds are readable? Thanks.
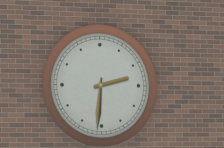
2.31
